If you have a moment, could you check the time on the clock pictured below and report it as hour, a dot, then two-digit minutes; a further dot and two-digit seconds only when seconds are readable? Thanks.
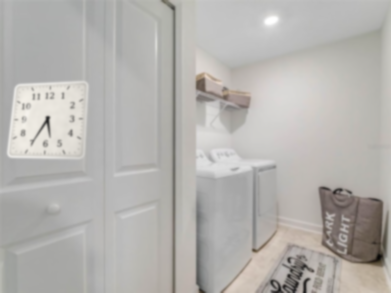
5.35
